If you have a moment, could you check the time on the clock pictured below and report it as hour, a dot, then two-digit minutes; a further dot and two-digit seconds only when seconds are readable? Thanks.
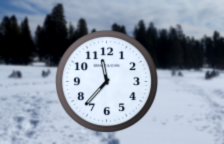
11.37
